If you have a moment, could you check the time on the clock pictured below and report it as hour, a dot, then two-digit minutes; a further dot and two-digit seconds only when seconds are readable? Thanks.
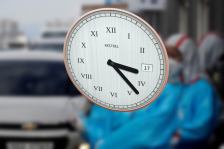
3.23
